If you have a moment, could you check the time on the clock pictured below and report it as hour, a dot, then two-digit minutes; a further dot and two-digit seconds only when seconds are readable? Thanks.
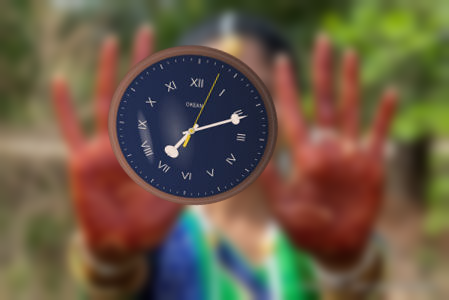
7.11.03
